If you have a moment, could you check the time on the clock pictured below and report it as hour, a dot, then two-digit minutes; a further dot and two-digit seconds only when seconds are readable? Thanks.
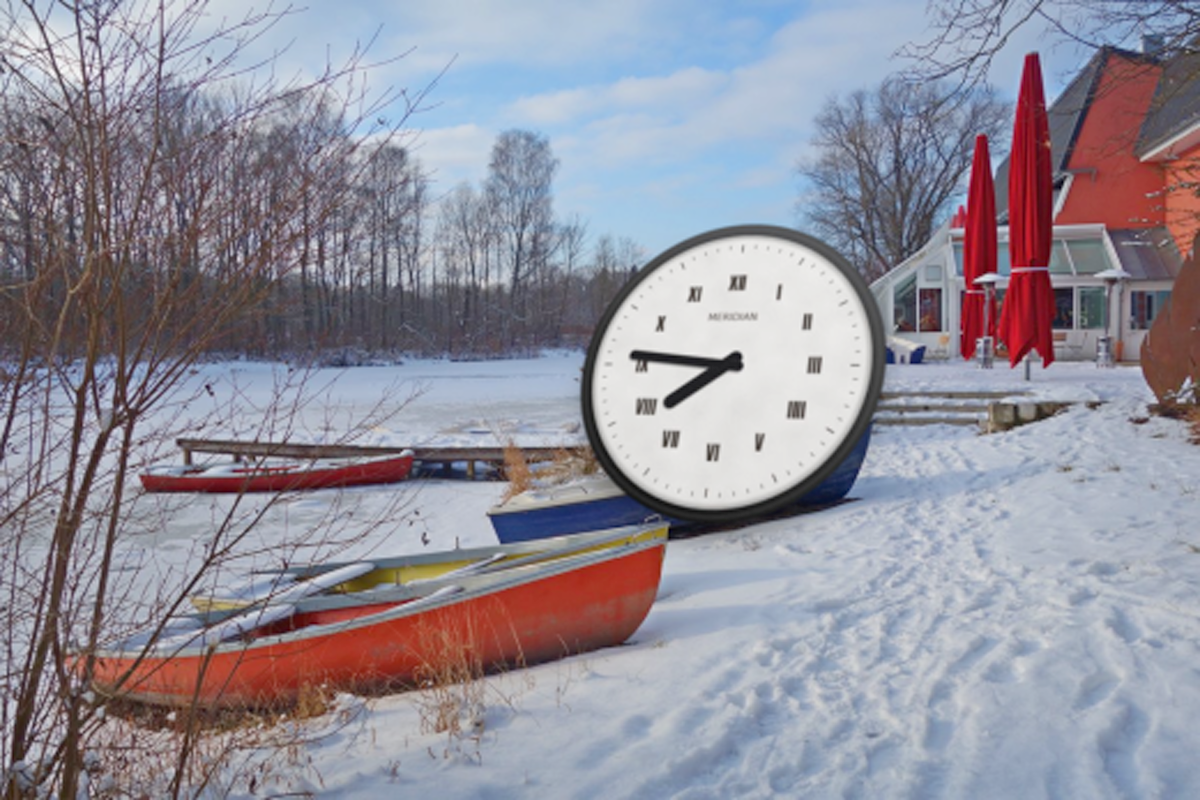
7.46
